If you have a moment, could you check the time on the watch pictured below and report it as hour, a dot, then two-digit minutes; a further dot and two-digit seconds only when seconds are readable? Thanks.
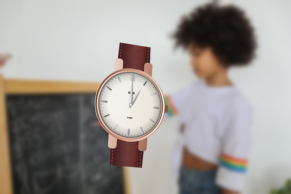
1.00
